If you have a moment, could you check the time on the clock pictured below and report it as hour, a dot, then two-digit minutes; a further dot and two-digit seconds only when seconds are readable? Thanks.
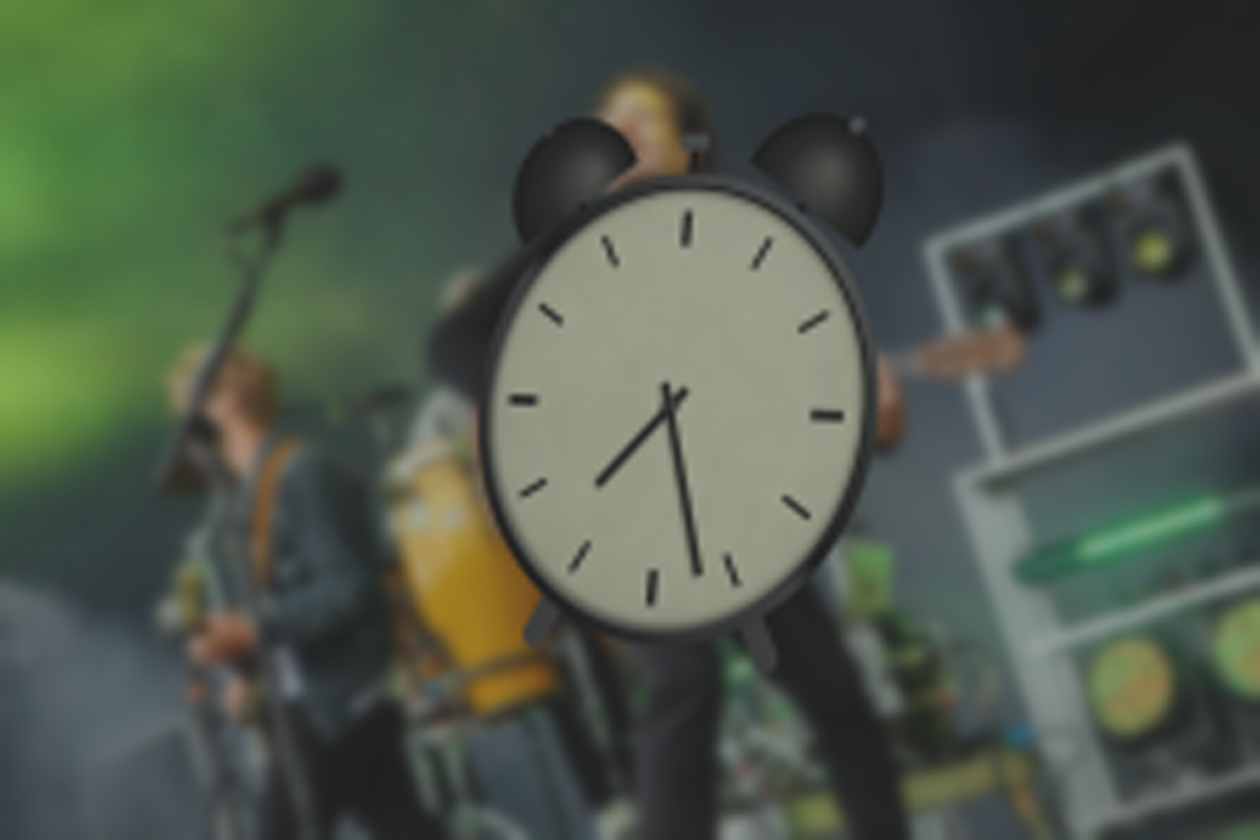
7.27
